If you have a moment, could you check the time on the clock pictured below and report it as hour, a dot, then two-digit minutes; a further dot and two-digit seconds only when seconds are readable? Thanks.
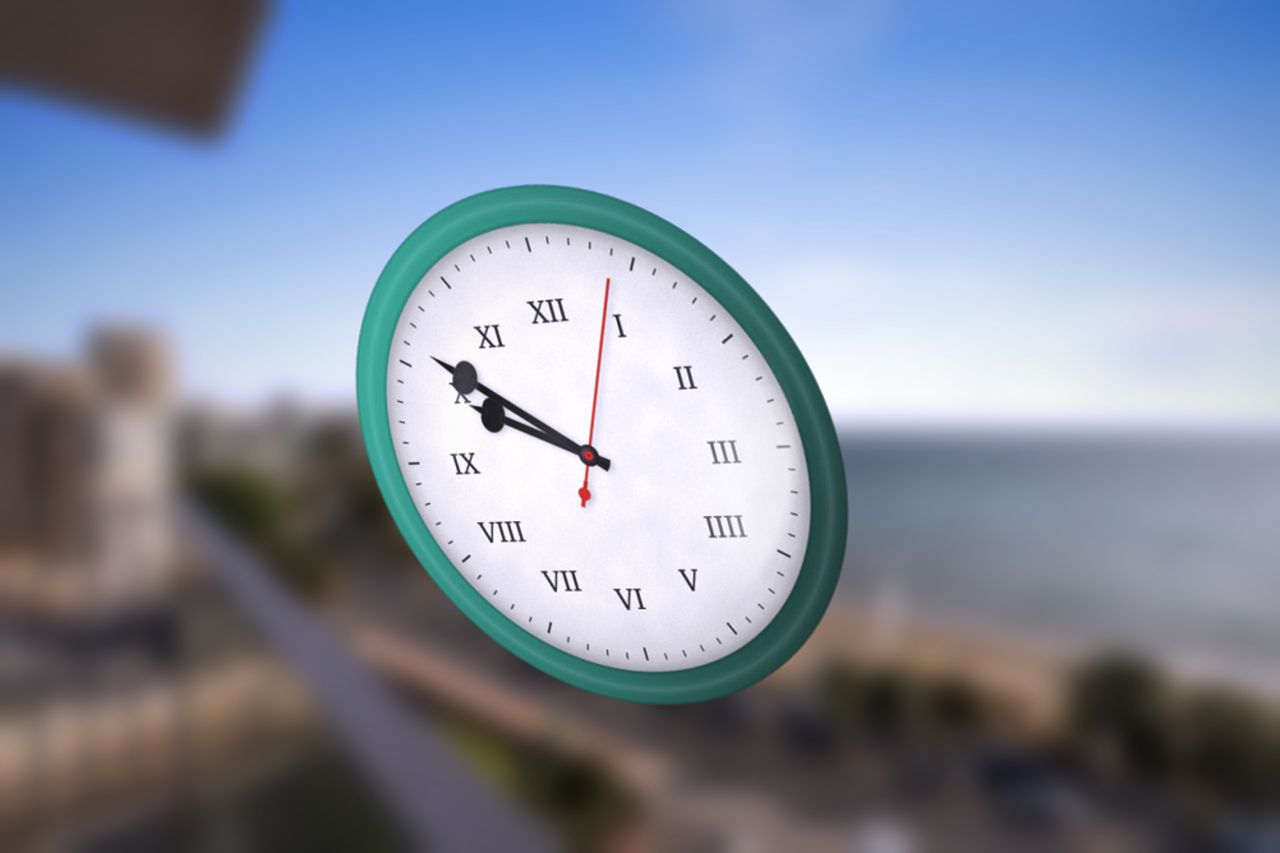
9.51.04
